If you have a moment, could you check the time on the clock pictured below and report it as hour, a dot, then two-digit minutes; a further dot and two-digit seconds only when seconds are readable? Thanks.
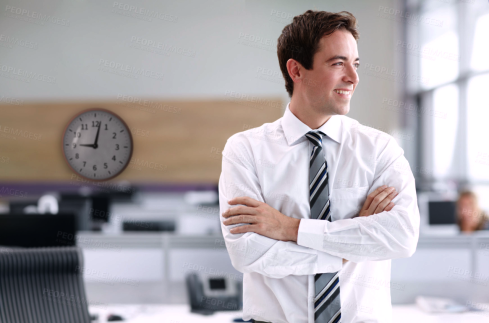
9.02
